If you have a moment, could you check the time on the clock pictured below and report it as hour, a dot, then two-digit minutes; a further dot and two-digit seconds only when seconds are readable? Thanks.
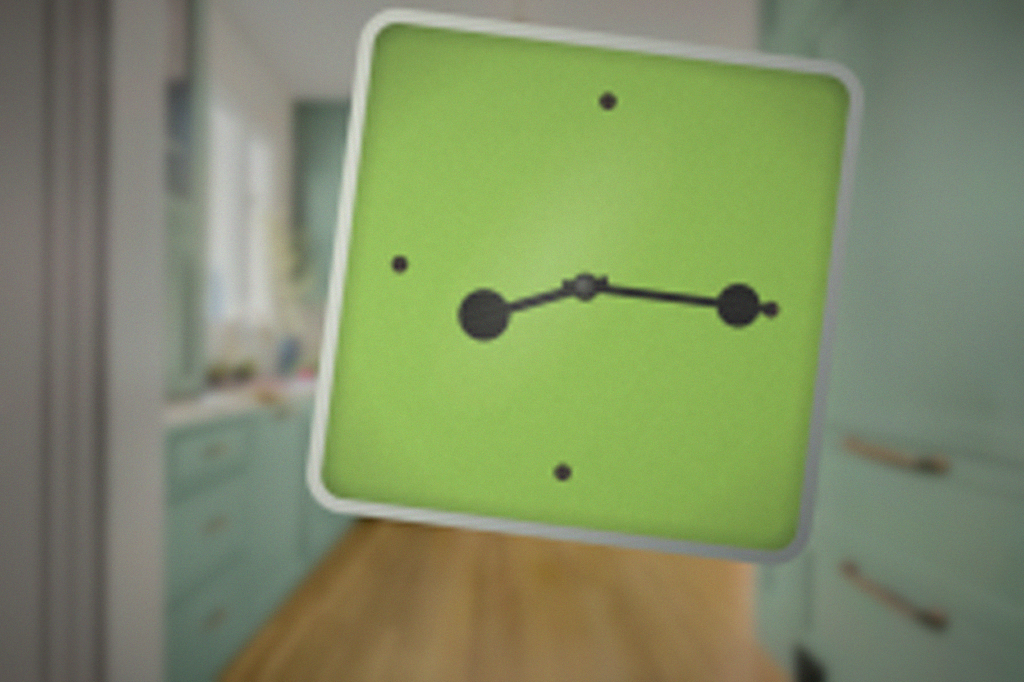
8.15
